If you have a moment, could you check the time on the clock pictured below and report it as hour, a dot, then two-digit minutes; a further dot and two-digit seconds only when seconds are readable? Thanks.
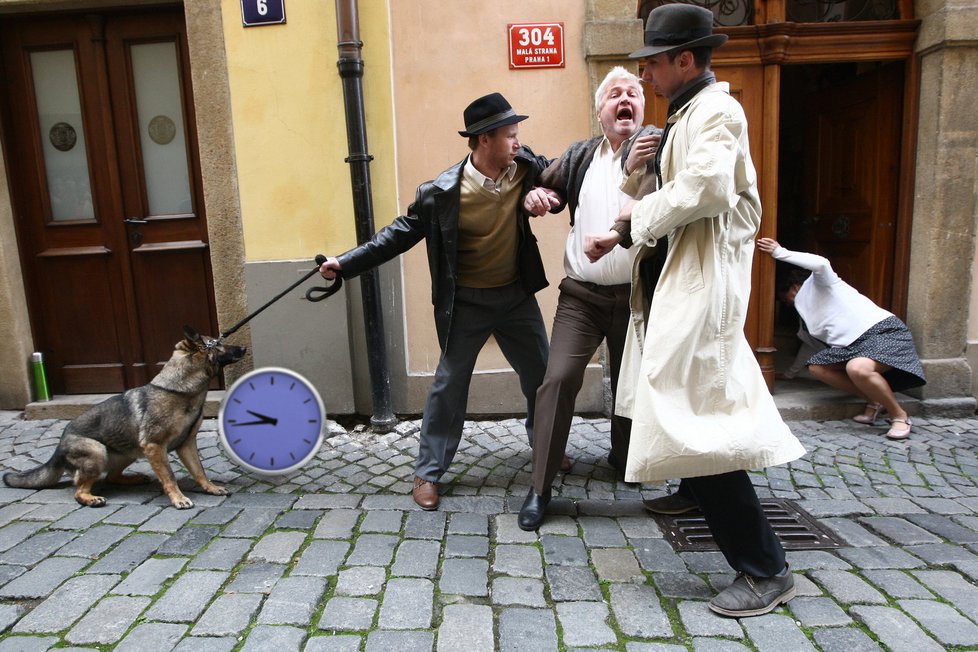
9.44
